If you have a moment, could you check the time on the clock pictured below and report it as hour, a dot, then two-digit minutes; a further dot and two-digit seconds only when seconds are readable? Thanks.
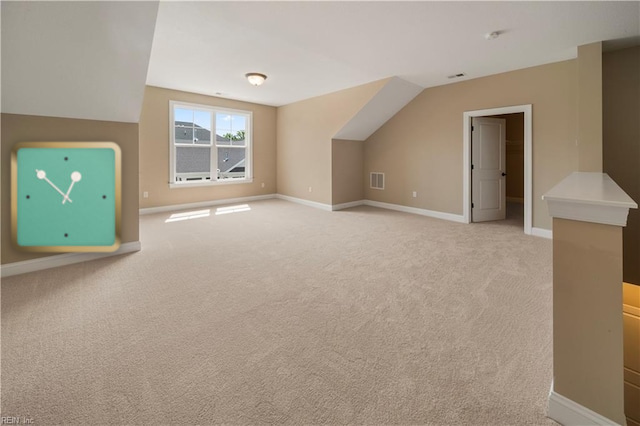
12.52
